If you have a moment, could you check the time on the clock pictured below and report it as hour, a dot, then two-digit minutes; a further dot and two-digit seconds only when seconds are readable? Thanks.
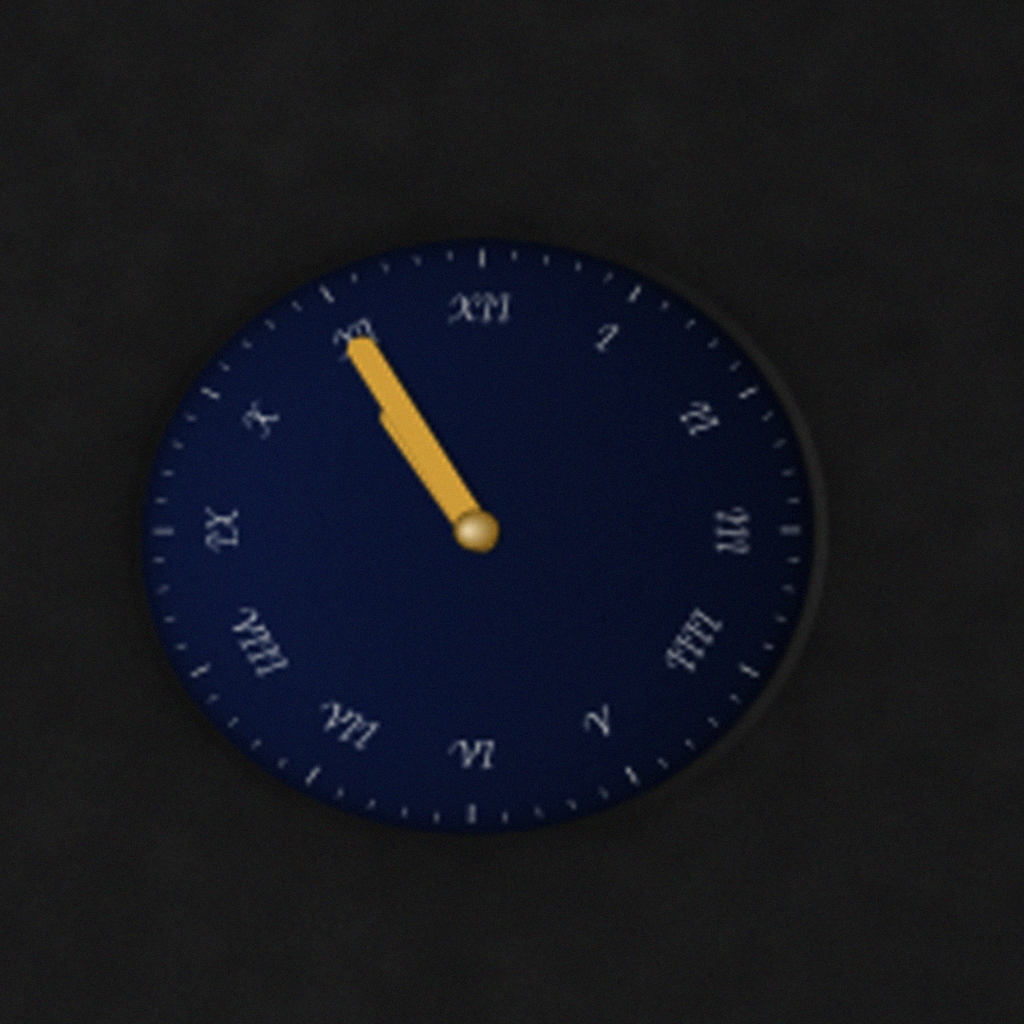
10.55
